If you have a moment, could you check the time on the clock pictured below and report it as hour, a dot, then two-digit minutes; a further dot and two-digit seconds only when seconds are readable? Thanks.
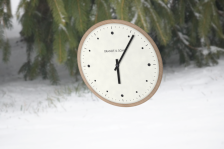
6.06
